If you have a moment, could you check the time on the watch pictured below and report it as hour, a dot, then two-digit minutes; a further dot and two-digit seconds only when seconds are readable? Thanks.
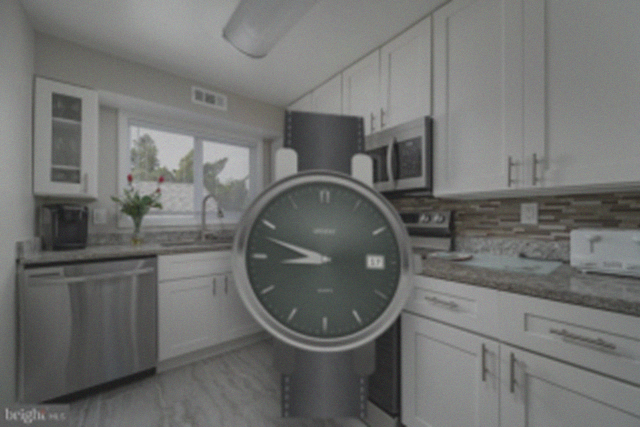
8.48
